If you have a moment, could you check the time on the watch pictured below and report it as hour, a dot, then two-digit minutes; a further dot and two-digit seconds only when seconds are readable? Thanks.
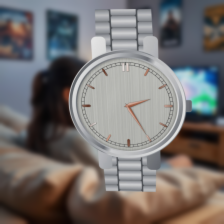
2.25
